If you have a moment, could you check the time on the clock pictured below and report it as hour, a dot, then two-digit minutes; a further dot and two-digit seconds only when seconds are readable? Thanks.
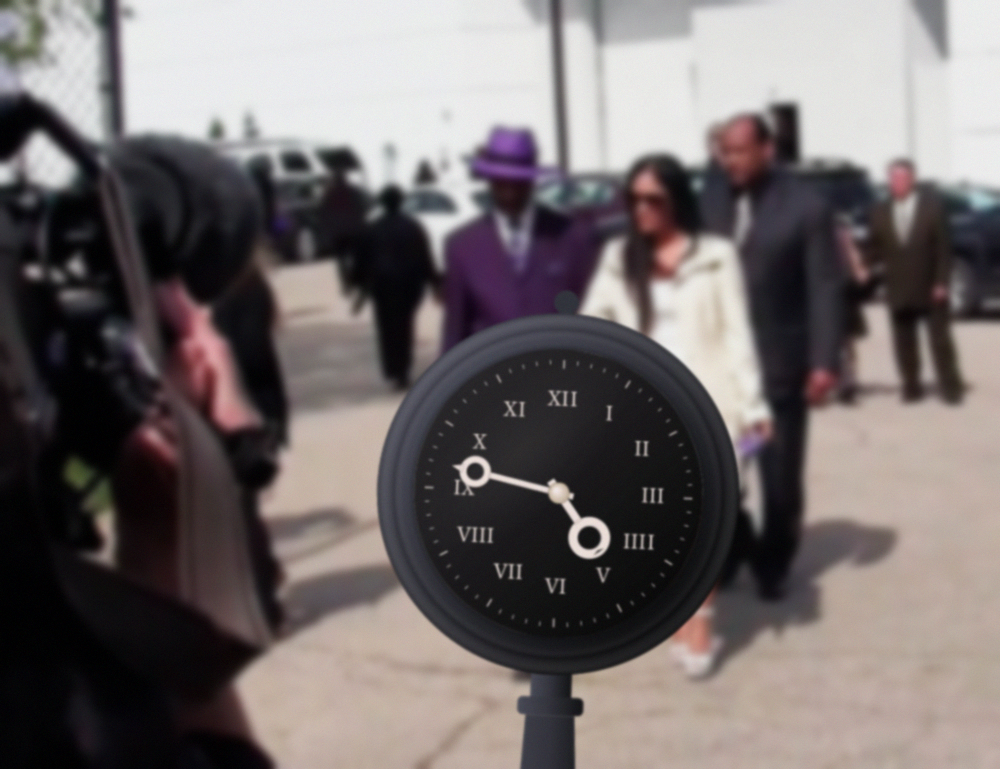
4.47
